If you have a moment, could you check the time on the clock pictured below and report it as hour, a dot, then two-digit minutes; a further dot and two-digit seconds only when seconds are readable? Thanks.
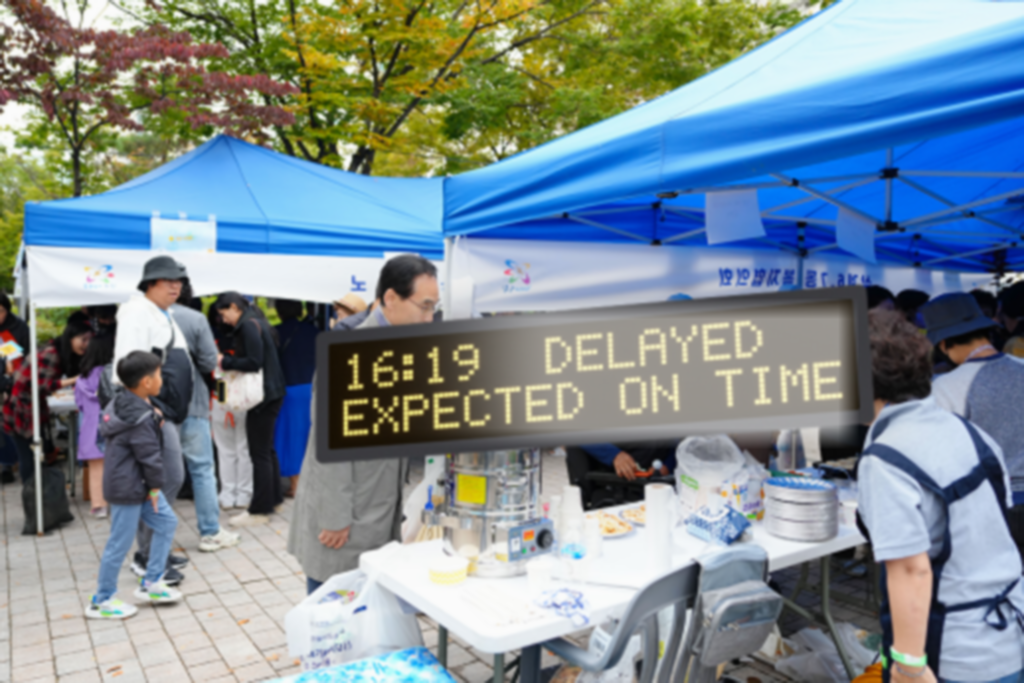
16.19
